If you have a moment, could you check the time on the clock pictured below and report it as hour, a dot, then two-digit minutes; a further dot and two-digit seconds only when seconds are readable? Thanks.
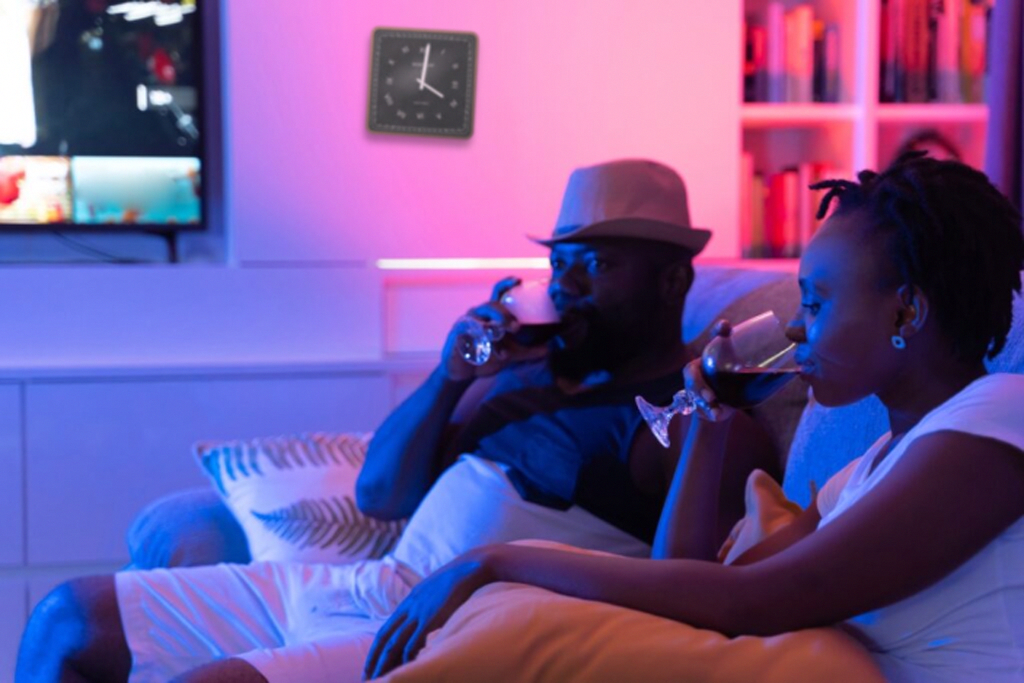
4.01
